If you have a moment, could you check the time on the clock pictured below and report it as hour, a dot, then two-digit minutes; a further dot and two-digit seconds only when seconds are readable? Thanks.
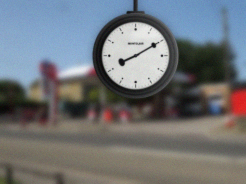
8.10
